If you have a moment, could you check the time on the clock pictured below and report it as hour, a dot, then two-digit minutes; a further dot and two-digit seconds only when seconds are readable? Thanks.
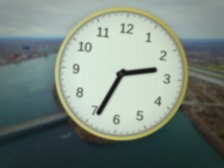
2.34
